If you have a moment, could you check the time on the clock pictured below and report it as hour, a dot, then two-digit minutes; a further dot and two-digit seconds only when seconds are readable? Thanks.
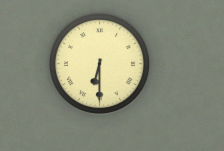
6.30
